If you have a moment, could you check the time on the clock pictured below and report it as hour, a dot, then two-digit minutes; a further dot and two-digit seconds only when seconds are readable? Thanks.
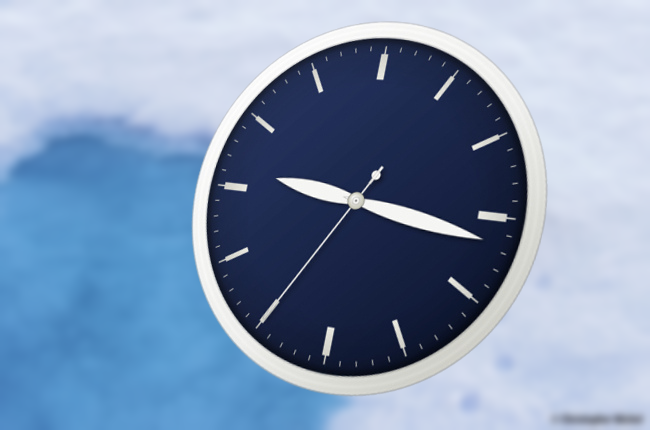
9.16.35
